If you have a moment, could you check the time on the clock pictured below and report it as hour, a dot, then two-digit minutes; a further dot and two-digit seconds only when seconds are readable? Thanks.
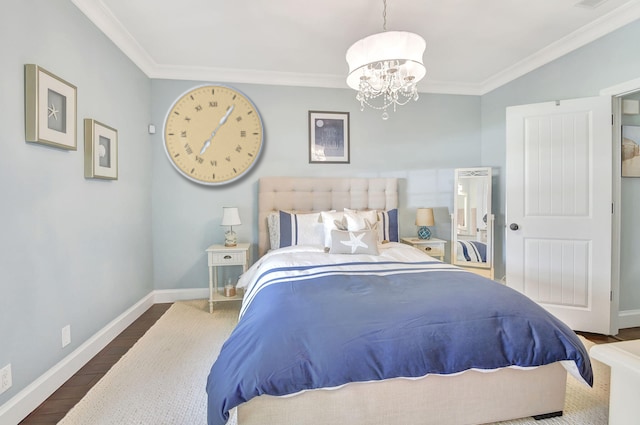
7.06
